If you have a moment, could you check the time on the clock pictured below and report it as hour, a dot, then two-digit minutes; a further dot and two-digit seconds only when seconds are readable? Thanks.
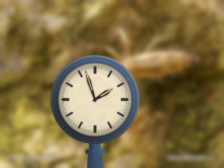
1.57
